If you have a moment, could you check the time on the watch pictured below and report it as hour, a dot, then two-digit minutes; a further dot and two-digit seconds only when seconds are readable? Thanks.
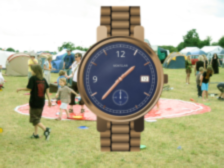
1.37
